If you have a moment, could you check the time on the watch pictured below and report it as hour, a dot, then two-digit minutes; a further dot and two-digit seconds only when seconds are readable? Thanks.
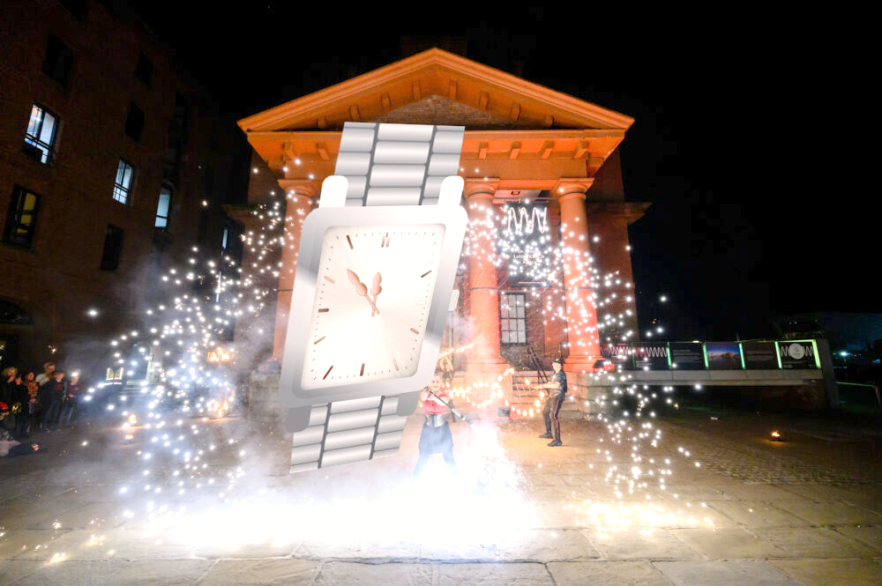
11.53
